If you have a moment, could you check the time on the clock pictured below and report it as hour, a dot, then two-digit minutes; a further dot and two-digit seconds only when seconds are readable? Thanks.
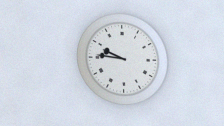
9.46
